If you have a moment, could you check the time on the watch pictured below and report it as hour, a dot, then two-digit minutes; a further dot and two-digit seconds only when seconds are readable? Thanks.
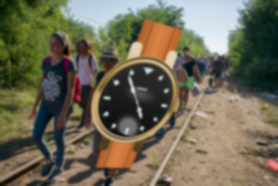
4.54
